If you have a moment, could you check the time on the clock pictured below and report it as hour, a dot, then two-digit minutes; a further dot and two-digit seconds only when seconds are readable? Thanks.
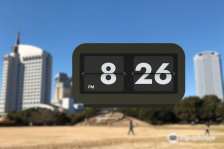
8.26
